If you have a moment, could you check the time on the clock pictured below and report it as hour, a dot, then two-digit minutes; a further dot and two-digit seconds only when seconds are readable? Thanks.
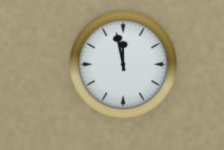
11.58
